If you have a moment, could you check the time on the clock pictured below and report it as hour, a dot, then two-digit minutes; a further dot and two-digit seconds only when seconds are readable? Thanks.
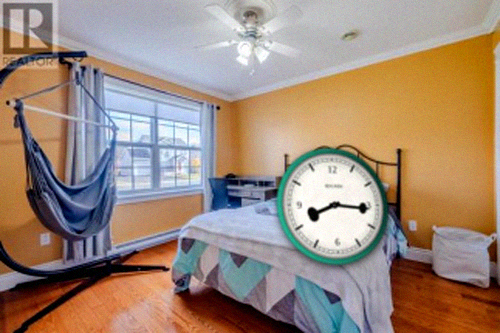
8.16
